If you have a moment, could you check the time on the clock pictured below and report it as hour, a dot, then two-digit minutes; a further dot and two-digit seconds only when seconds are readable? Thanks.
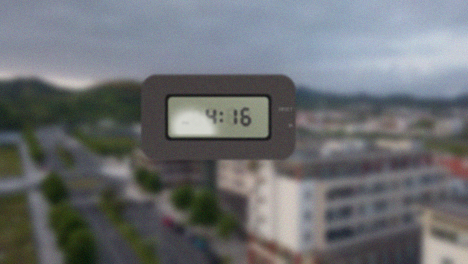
4.16
